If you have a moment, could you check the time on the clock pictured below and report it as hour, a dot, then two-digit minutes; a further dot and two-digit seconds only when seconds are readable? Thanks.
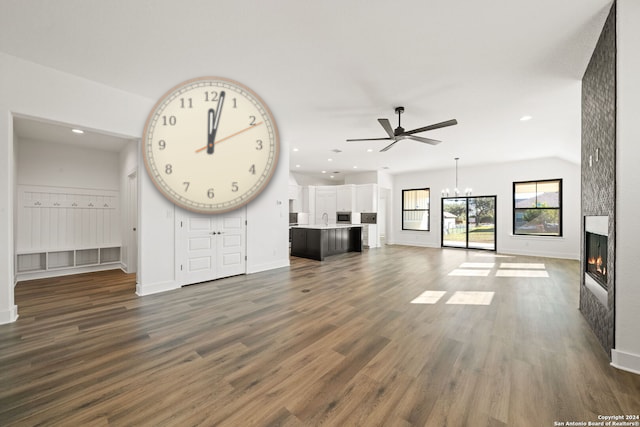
12.02.11
